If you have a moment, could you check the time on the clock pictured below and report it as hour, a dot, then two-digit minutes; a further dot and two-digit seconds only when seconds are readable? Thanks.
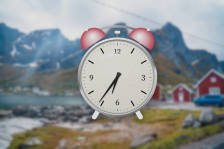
6.36
